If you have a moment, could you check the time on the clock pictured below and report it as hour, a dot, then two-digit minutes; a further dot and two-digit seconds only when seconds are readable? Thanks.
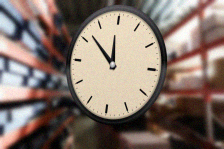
11.52
